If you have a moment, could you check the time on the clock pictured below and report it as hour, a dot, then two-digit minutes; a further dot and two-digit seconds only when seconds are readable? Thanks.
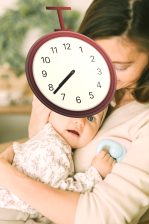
7.38
